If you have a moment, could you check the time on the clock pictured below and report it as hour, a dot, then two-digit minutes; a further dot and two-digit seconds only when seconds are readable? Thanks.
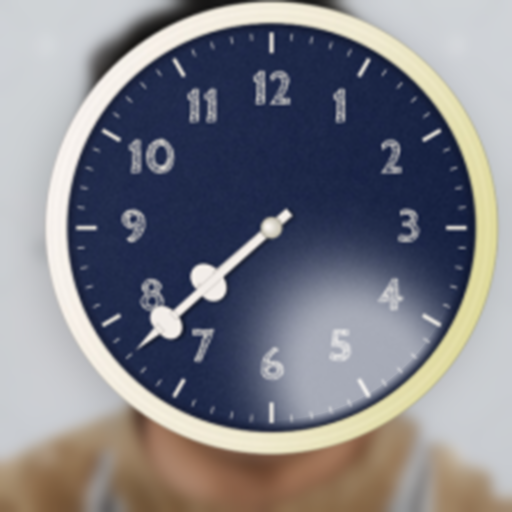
7.38
